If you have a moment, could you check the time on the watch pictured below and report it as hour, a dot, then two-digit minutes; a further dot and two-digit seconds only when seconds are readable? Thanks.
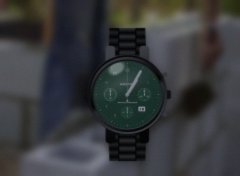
1.05
